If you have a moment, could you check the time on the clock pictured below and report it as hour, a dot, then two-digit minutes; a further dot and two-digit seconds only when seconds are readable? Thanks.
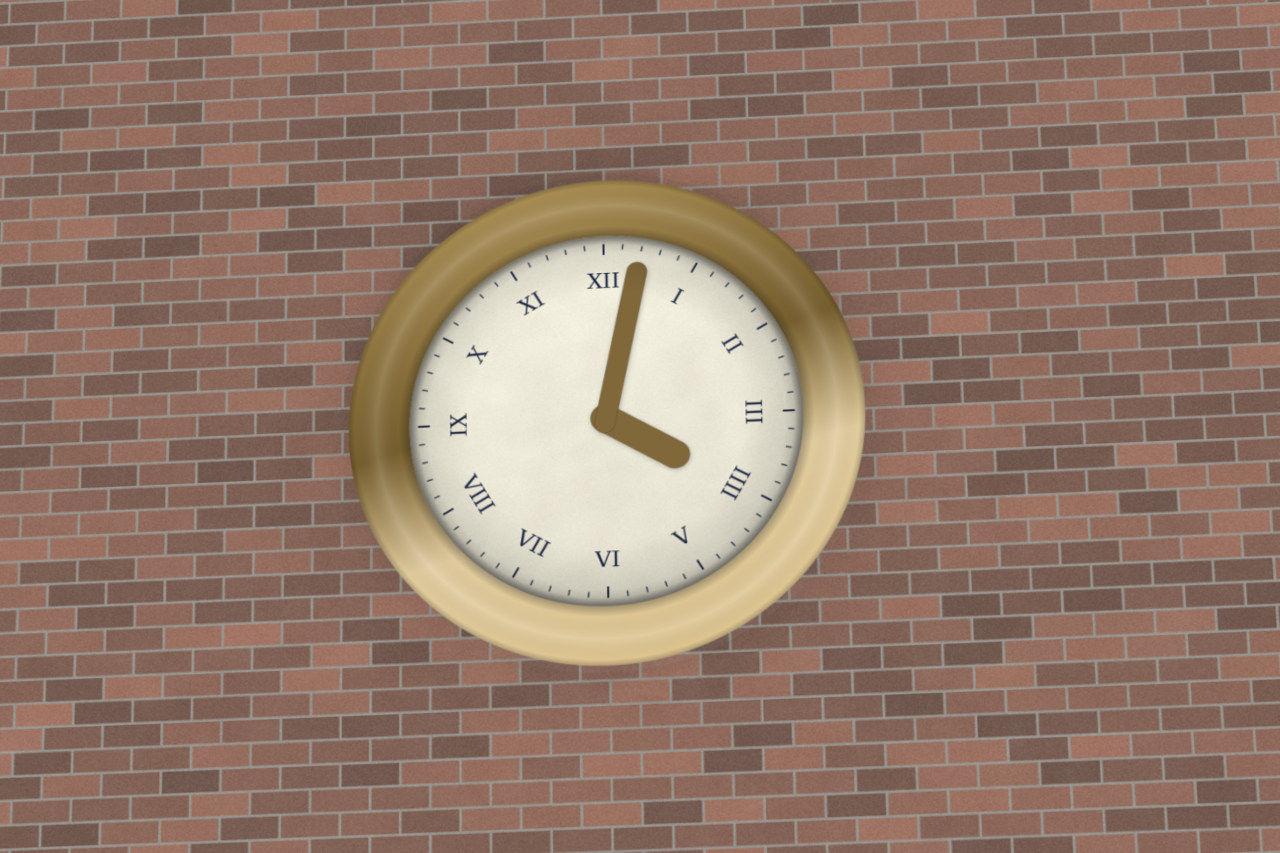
4.02
